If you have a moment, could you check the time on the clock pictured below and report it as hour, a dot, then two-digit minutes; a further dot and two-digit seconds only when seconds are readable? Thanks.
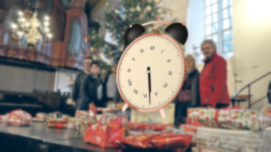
5.28
